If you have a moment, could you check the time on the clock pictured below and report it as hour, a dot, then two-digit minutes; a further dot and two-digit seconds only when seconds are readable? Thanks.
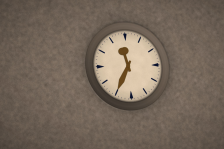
11.35
